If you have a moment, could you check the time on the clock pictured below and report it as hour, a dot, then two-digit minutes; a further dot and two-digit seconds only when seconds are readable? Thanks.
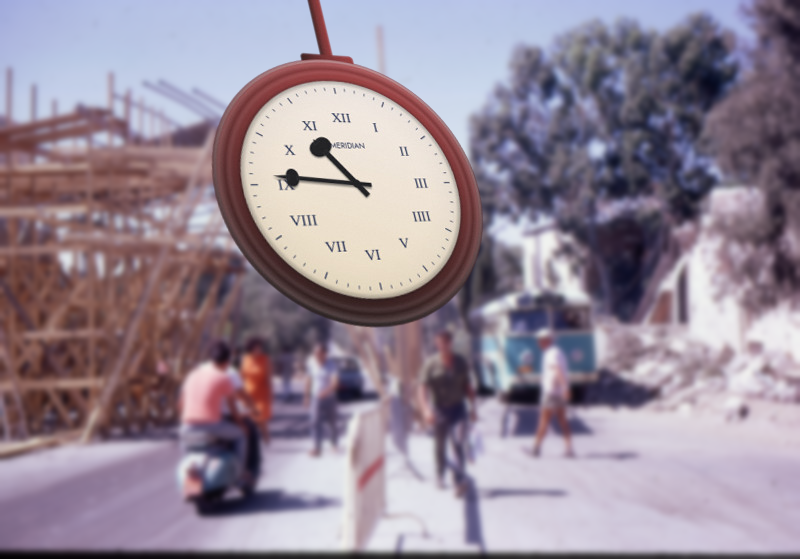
10.46
